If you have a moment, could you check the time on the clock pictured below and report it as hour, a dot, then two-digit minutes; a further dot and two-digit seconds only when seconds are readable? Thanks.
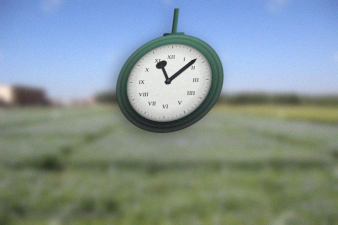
11.08
